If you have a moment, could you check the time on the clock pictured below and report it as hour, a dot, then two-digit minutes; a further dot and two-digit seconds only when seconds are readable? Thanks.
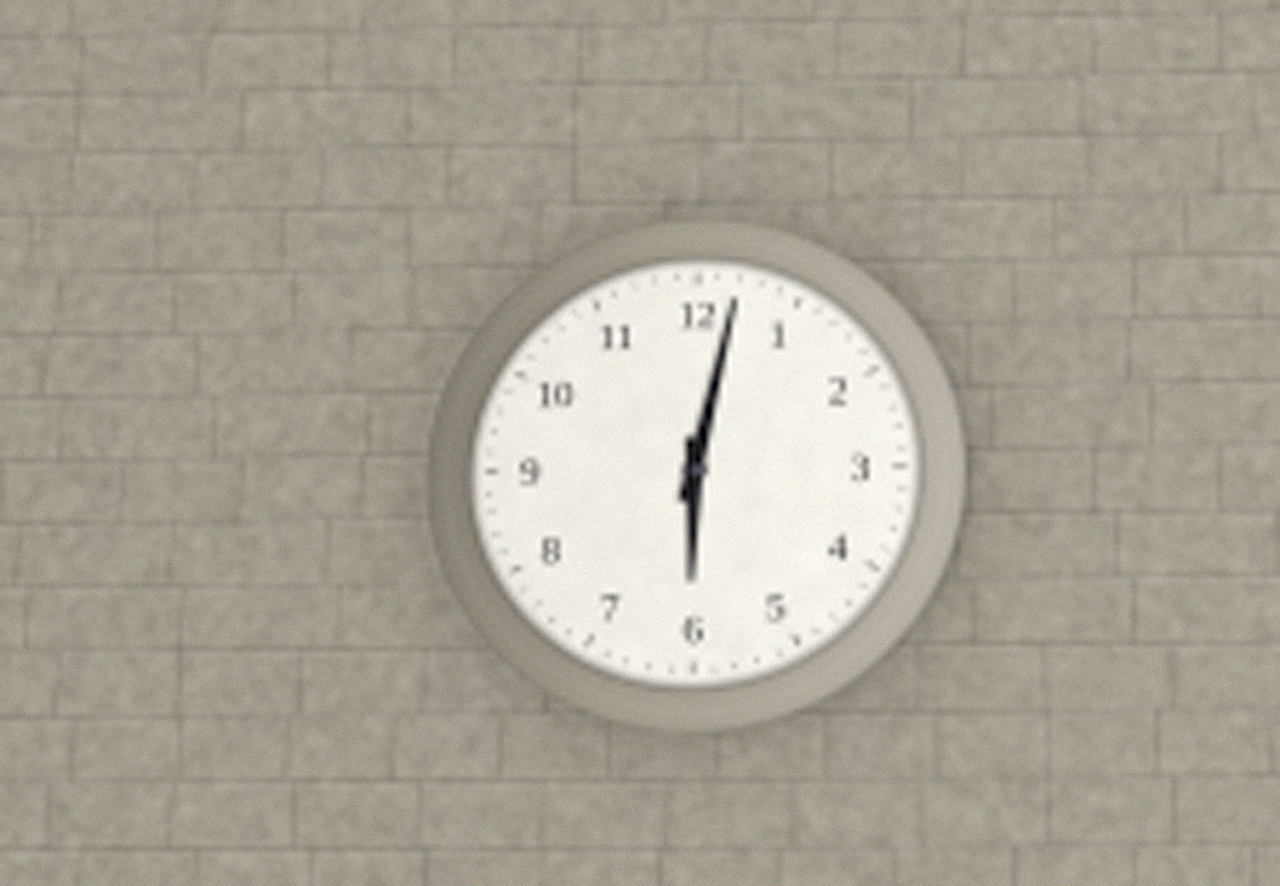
6.02
